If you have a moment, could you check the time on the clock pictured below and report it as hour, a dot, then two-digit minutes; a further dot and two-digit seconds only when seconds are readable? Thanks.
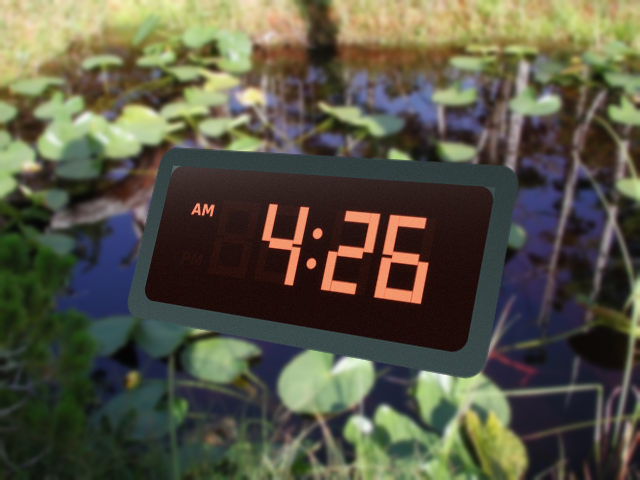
4.26
